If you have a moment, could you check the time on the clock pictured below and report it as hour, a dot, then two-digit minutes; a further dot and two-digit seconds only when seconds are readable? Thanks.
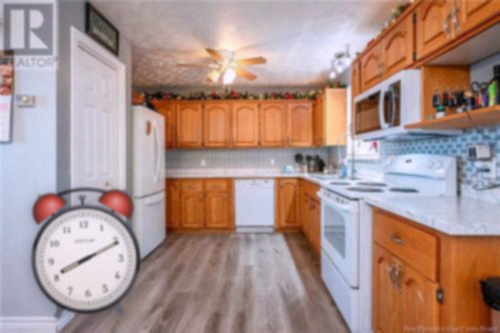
8.11
